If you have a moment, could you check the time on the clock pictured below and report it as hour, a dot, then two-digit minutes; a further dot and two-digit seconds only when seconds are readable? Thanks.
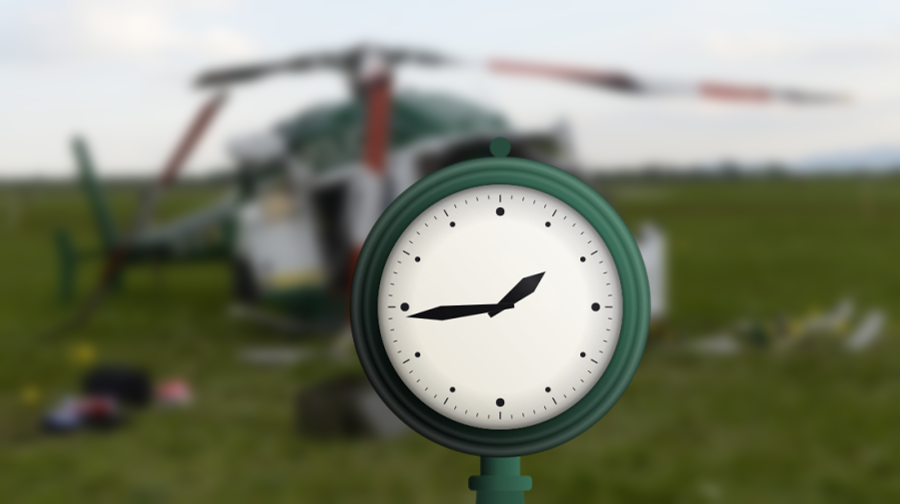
1.44
